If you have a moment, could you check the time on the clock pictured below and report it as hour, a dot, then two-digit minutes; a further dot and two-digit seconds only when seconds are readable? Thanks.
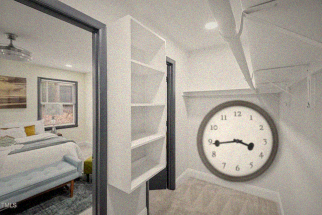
3.44
